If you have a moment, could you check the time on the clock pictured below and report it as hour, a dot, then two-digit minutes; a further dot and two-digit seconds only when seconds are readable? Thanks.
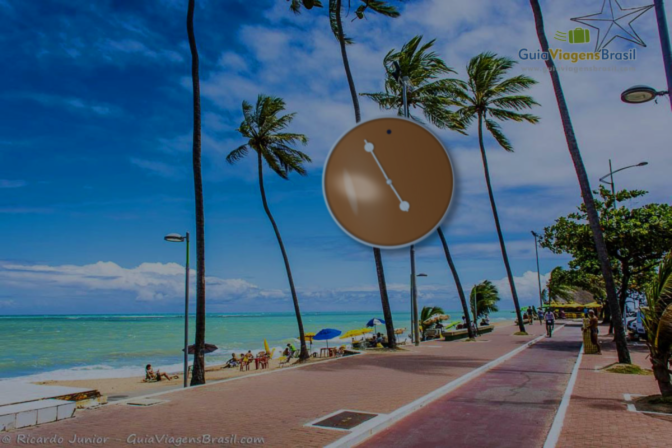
4.55
